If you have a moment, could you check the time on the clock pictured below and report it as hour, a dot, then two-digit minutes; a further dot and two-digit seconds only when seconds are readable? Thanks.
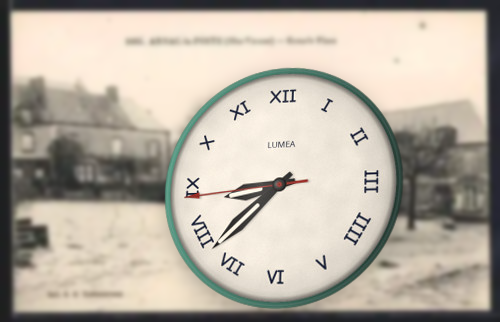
8.37.44
